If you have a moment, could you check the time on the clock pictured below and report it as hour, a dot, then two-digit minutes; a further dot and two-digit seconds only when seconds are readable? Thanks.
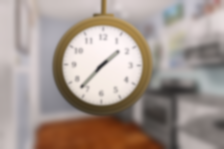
1.37
